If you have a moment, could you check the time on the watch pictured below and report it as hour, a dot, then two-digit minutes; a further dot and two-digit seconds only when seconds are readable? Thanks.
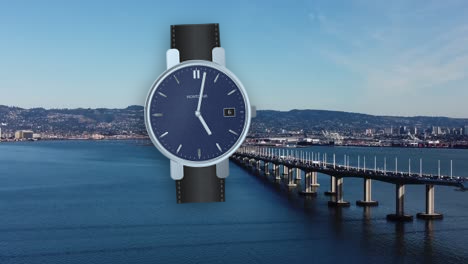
5.02
